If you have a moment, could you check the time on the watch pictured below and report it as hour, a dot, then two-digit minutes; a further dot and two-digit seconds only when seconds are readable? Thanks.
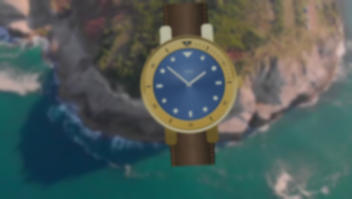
1.52
